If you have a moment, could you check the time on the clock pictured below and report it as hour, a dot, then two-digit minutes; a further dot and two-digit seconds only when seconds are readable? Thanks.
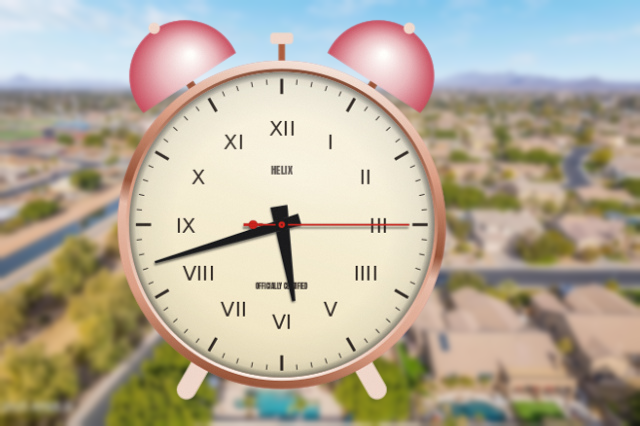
5.42.15
